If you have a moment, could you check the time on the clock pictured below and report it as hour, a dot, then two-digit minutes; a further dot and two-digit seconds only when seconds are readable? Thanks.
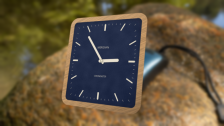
2.54
